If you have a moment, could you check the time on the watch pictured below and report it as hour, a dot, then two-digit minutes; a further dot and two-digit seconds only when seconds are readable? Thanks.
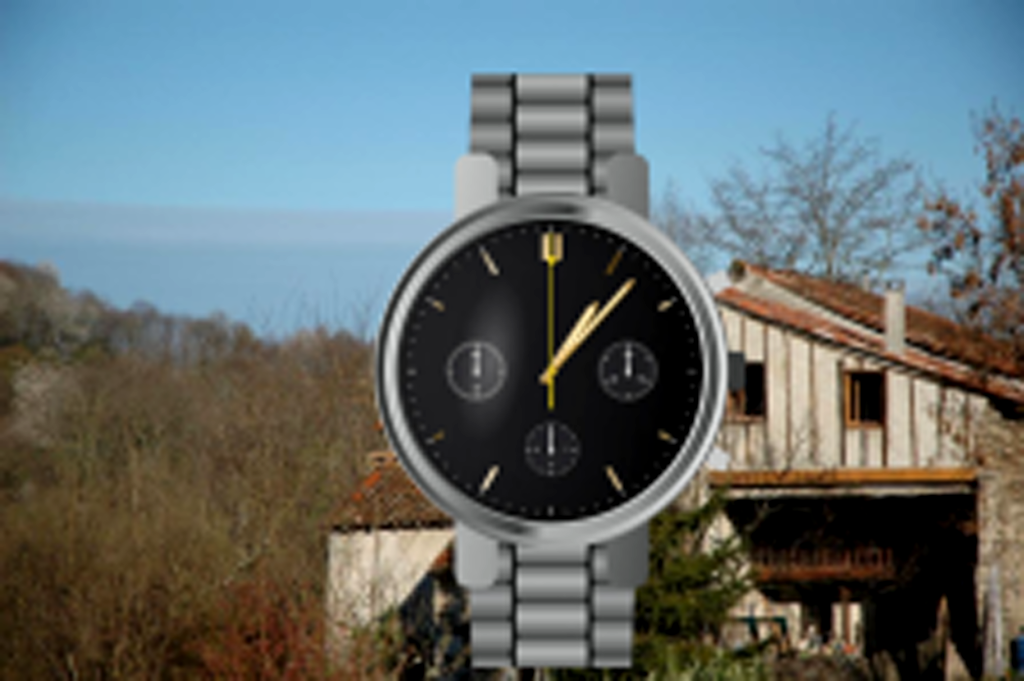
1.07
